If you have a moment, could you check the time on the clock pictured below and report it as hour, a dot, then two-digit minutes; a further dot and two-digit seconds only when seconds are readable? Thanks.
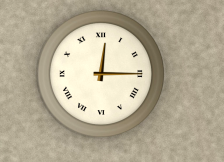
12.15
